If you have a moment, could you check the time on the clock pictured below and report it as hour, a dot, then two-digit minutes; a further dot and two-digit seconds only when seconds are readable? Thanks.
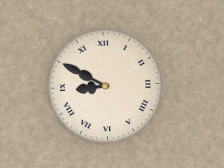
8.50
